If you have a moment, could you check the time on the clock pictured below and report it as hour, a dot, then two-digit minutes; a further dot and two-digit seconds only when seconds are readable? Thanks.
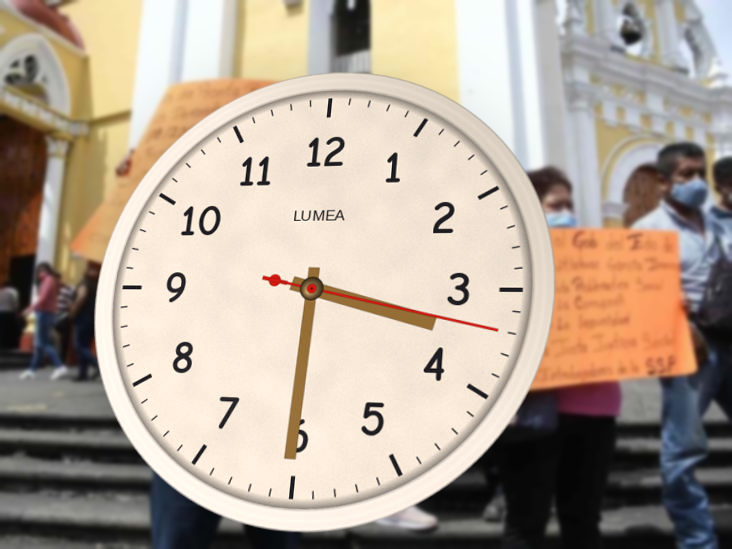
3.30.17
